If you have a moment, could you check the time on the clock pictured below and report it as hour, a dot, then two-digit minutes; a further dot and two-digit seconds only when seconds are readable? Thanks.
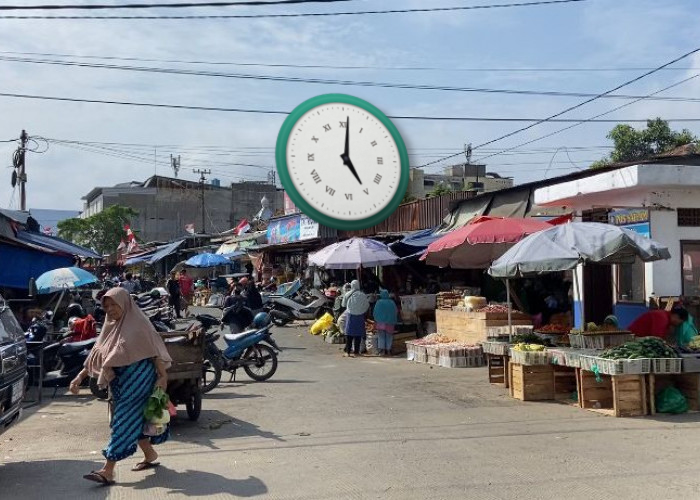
5.01
